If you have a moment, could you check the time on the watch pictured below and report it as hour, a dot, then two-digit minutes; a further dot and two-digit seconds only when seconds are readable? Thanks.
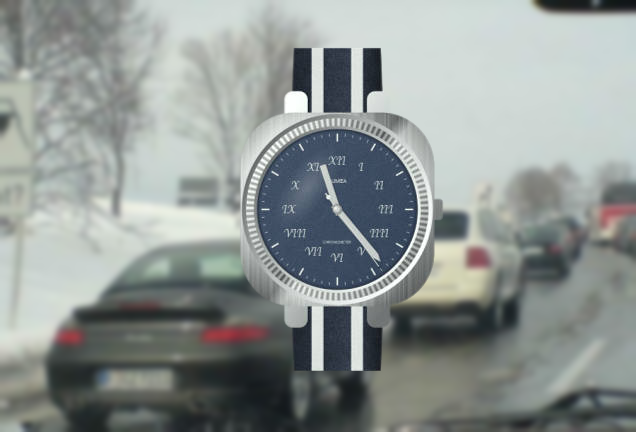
11.23.24
